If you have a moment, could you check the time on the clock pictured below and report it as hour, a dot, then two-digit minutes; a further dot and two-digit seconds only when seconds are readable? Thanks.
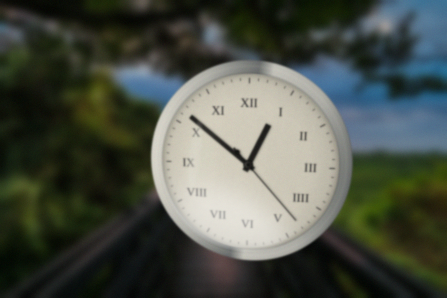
12.51.23
